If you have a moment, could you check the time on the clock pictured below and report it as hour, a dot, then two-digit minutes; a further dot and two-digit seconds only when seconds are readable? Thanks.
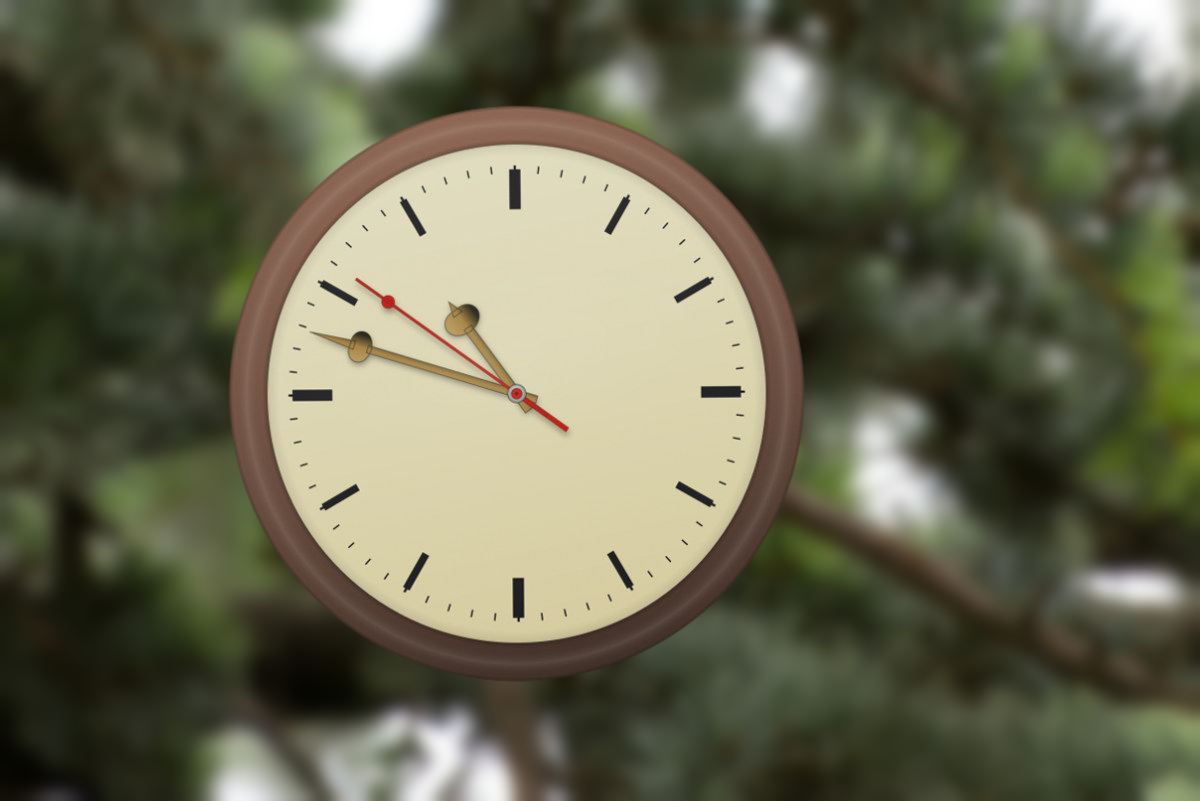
10.47.51
